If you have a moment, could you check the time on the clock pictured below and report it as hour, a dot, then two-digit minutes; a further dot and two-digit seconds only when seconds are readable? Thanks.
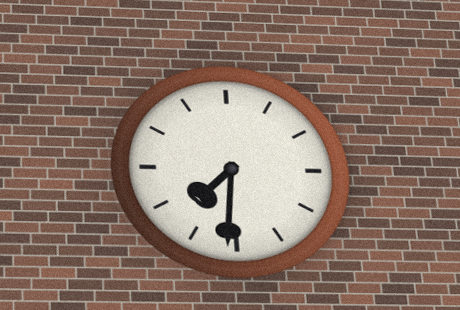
7.31
